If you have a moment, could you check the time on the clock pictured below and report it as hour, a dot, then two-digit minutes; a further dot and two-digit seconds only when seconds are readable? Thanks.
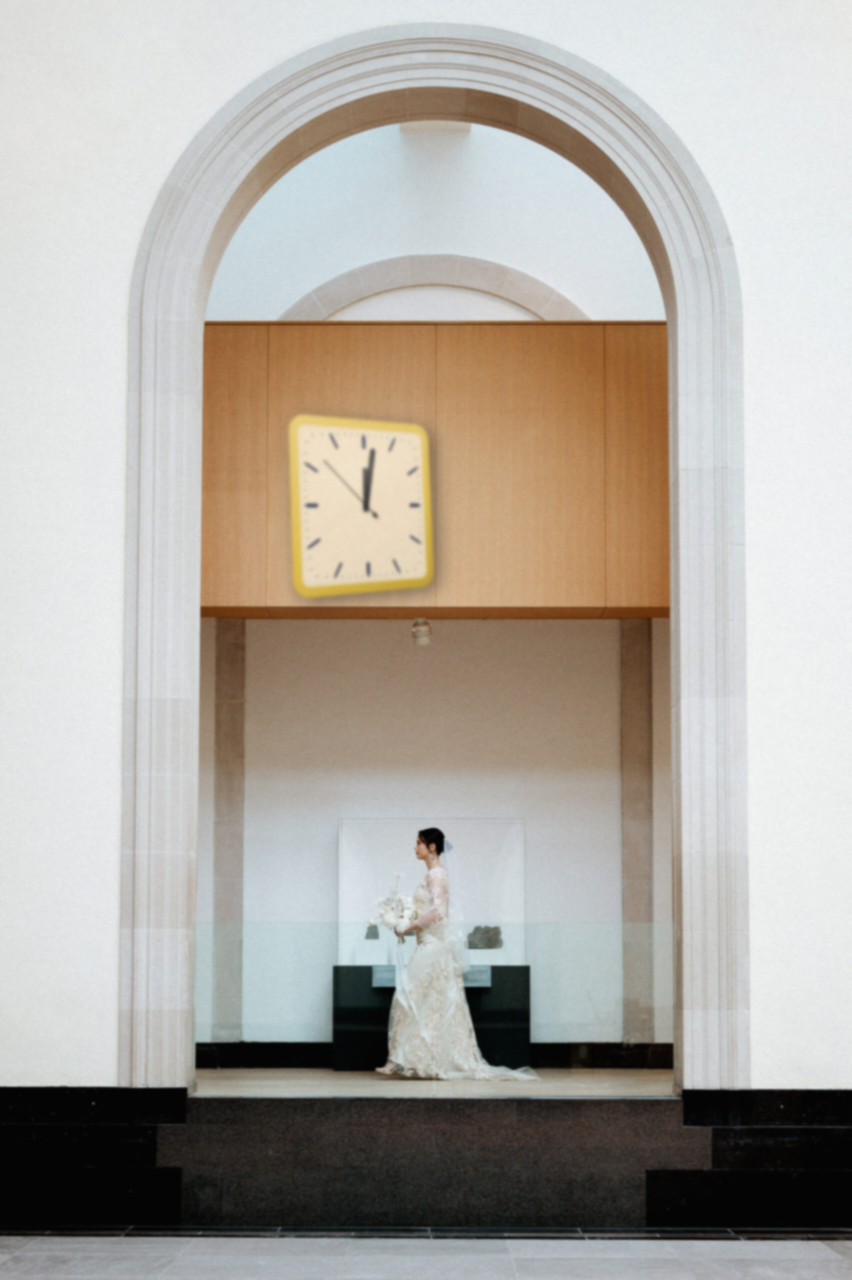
12.01.52
